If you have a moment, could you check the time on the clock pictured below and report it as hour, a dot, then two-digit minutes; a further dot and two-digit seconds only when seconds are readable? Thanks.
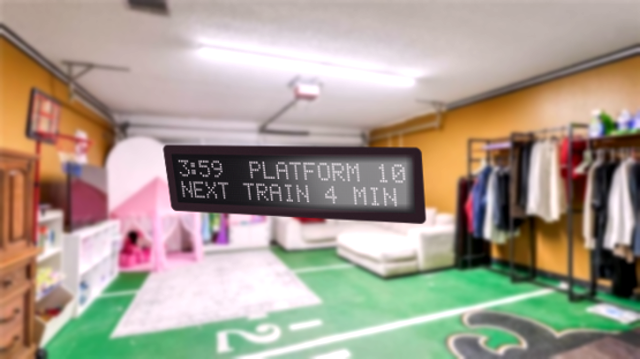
3.59
